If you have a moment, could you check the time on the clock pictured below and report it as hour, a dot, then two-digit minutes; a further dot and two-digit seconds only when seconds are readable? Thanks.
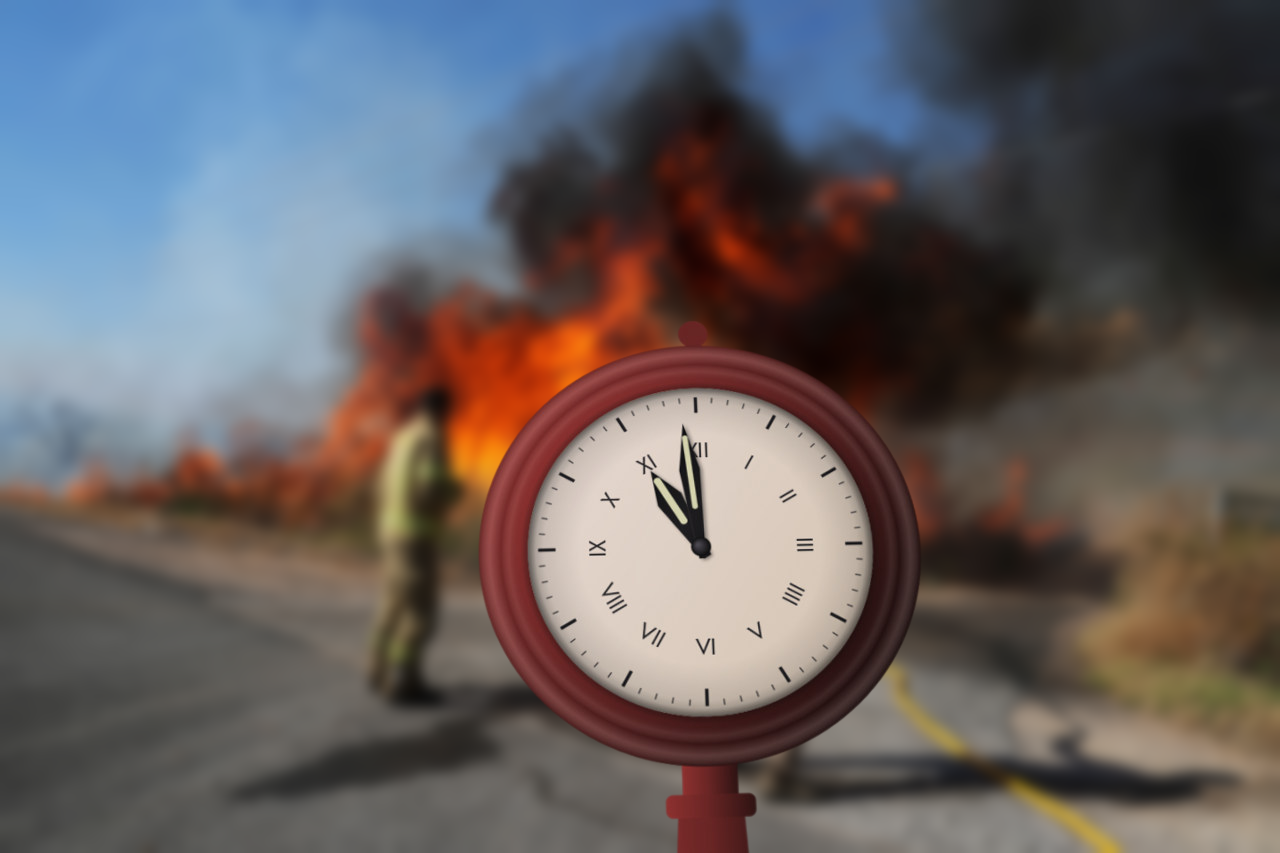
10.59
